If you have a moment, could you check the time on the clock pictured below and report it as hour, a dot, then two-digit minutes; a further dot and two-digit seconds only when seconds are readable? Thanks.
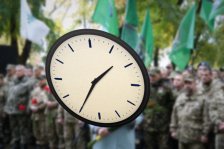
1.35
